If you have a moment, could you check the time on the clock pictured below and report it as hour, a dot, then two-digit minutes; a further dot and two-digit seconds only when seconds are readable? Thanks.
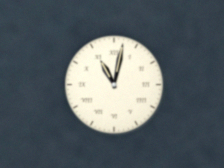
11.02
